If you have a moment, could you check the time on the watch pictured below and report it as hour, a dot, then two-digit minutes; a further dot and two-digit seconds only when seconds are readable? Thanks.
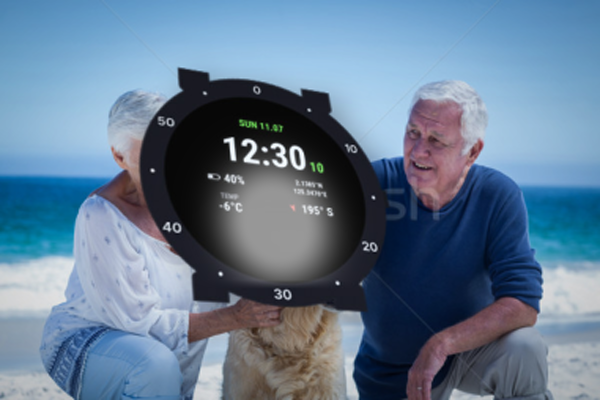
12.30.10
